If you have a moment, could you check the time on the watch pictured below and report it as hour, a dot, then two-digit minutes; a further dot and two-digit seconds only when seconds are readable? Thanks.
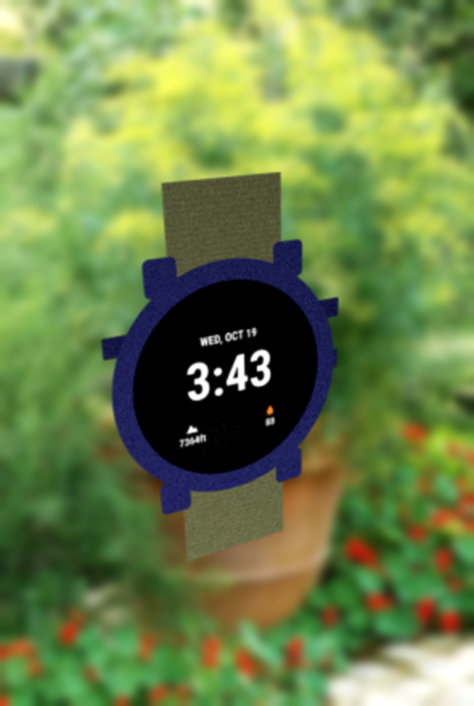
3.43
